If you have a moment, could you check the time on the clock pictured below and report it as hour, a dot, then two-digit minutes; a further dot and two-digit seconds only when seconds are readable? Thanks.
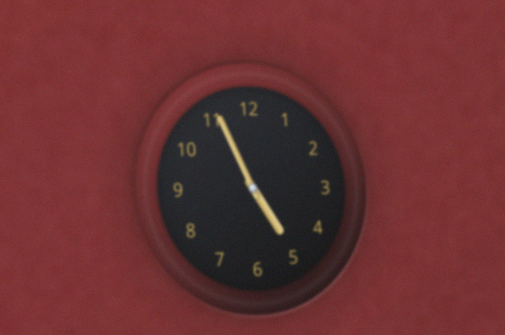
4.56
